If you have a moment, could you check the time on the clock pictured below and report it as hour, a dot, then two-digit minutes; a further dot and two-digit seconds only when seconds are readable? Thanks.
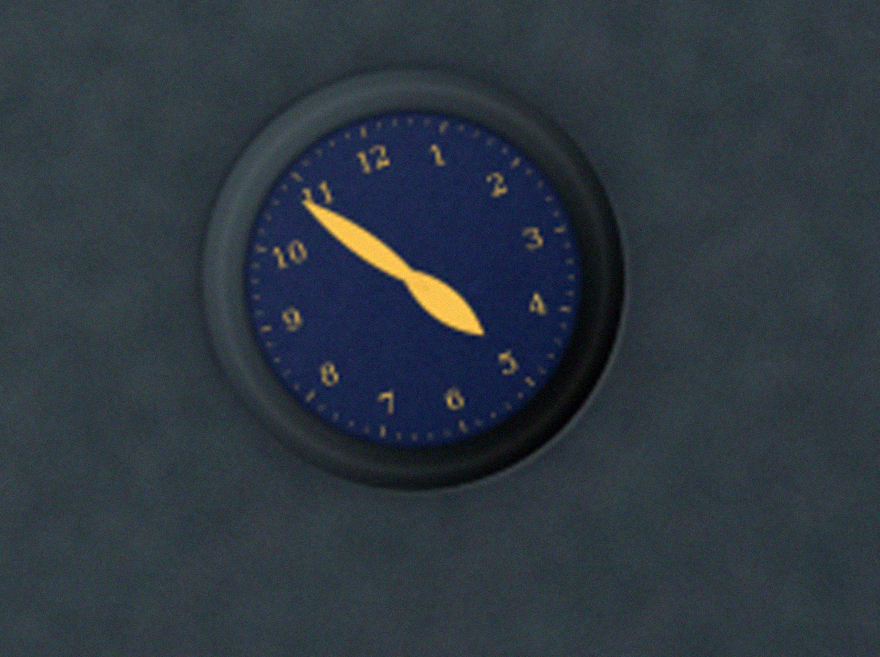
4.54
